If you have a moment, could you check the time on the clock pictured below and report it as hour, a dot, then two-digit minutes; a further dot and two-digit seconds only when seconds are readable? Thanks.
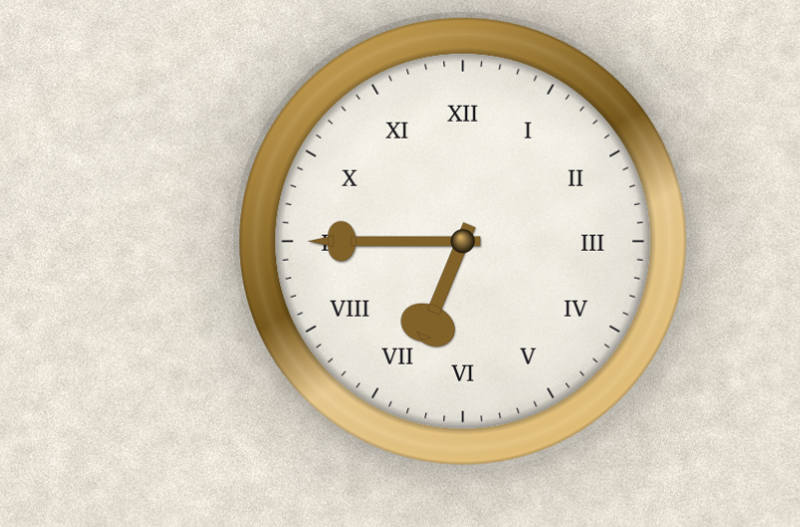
6.45
